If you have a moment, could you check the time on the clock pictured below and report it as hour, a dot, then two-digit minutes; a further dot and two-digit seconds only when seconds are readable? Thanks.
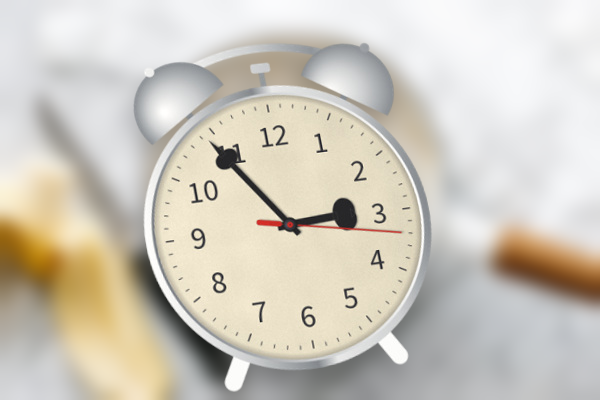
2.54.17
